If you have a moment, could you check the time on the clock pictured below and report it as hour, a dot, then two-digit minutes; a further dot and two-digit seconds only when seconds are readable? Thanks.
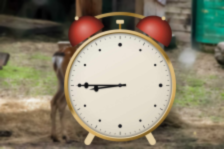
8.45
